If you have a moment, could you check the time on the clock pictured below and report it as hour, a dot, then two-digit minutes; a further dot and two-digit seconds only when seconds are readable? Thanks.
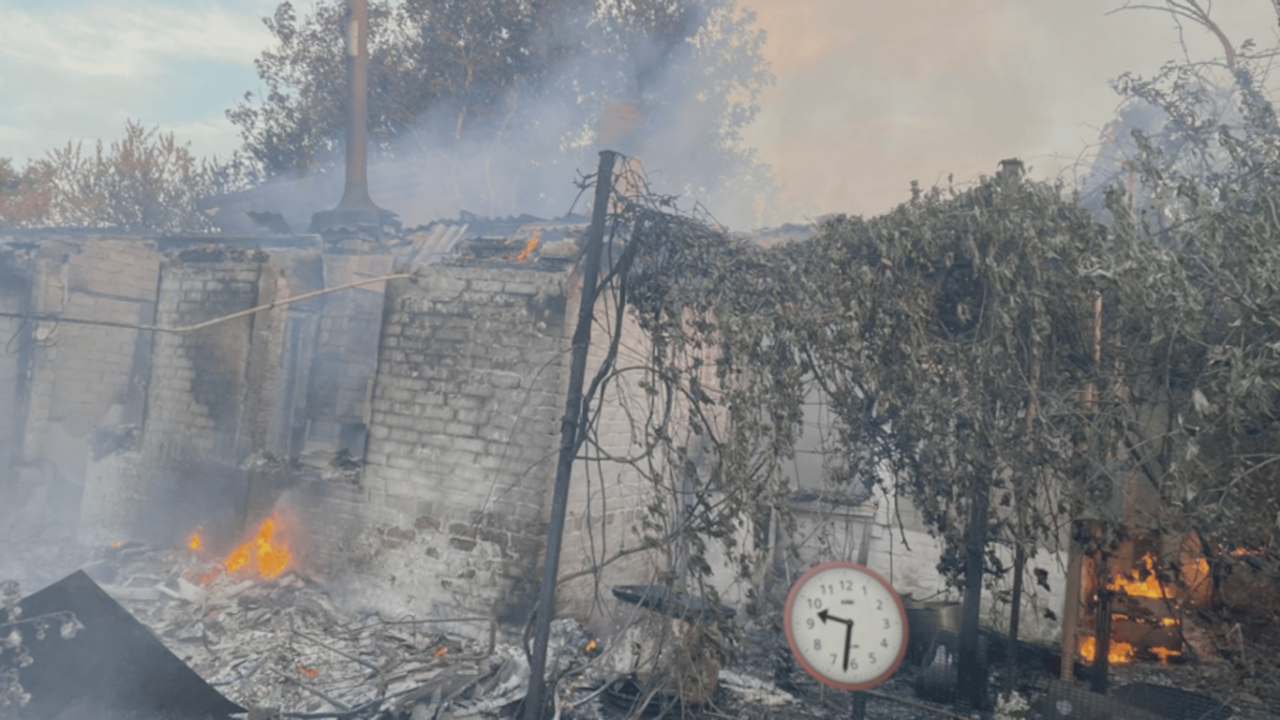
9.32
